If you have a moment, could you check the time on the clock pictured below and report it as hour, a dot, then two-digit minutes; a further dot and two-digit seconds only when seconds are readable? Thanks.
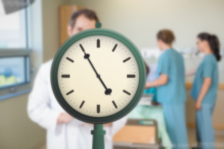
4.55
